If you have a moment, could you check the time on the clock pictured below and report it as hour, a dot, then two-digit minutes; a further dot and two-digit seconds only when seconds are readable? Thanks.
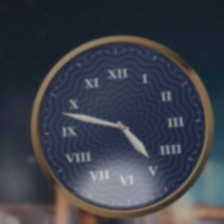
4.48
